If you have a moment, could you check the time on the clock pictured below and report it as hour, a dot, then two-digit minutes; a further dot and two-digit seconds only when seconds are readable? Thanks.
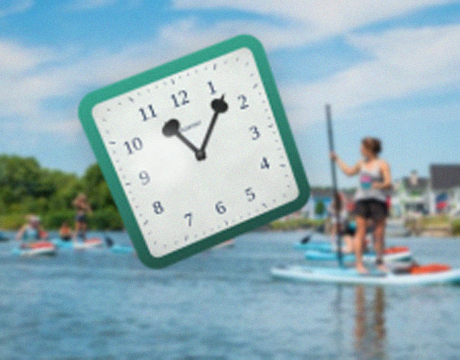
11.07
